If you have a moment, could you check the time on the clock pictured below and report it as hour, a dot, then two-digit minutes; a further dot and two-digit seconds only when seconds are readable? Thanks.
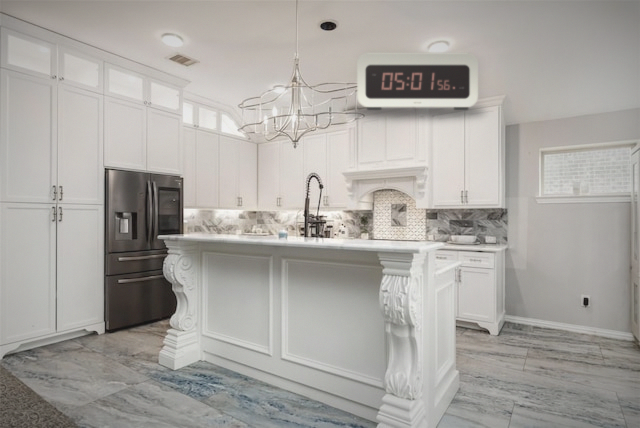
5.01
